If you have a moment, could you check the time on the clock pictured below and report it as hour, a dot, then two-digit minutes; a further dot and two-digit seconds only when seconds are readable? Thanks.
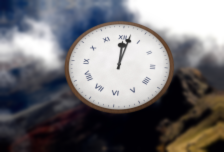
12.02
